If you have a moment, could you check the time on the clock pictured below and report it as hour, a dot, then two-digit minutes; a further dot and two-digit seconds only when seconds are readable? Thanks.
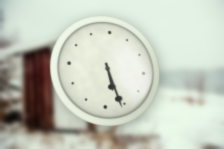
5.26
